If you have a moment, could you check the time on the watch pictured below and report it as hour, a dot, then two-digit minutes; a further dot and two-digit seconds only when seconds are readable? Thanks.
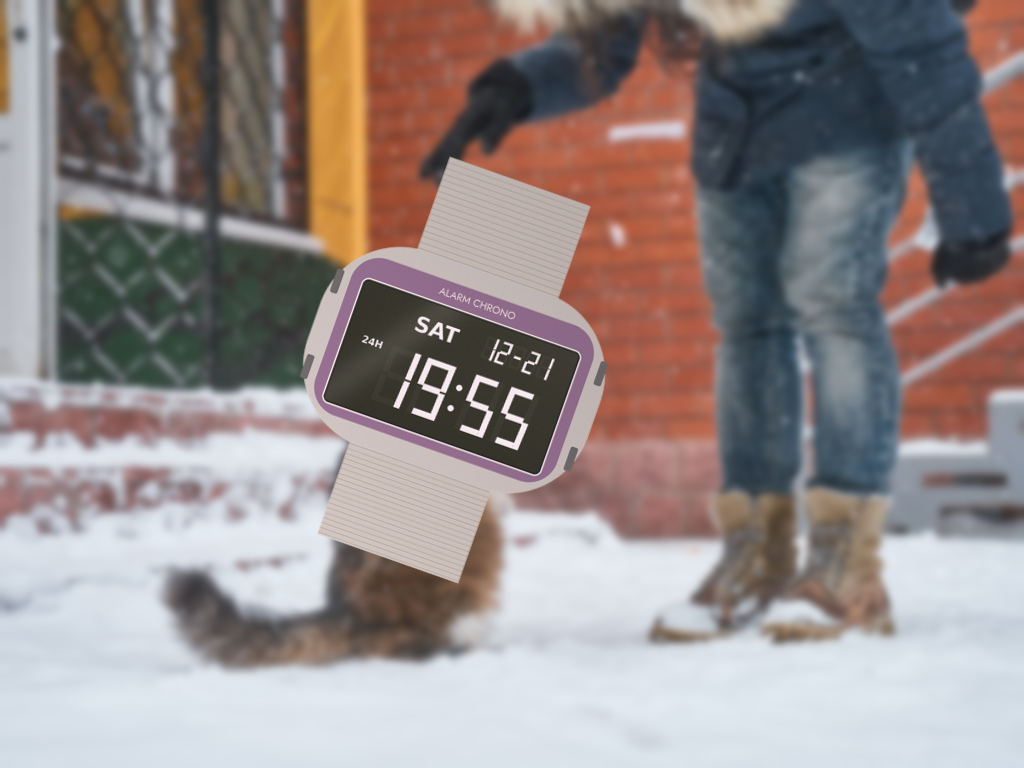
19.55
